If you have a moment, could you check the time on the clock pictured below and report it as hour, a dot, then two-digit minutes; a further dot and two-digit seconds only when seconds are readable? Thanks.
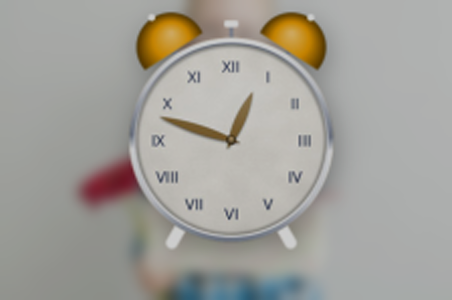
12.48
